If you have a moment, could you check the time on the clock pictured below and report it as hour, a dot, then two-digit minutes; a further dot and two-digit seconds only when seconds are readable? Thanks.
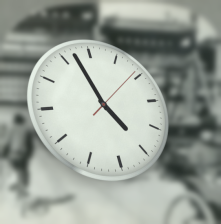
4.57.09
